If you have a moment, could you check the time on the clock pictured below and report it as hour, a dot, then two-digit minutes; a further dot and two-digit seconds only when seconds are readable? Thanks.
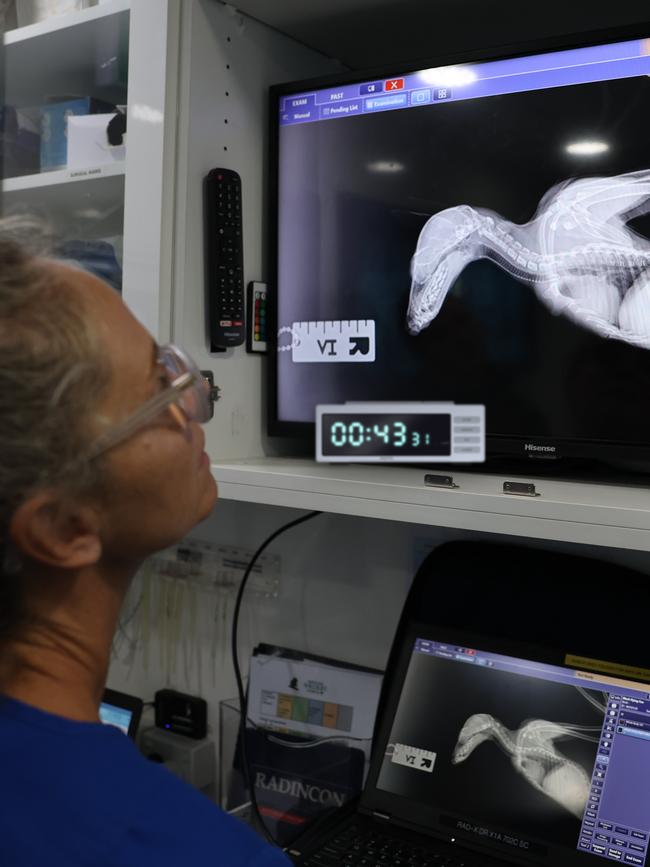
0.43.31
